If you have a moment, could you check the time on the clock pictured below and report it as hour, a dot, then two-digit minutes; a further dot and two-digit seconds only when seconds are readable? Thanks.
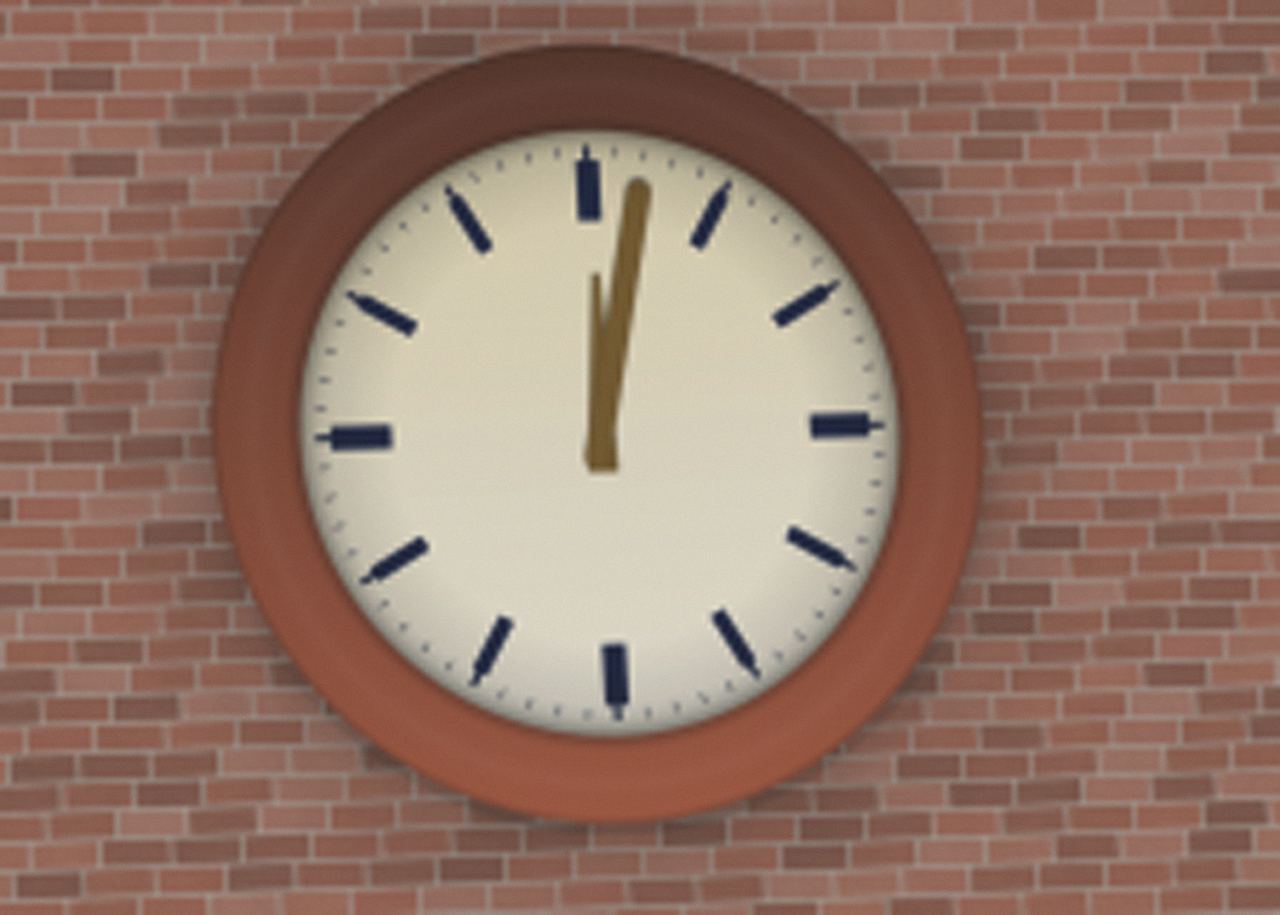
12.02
